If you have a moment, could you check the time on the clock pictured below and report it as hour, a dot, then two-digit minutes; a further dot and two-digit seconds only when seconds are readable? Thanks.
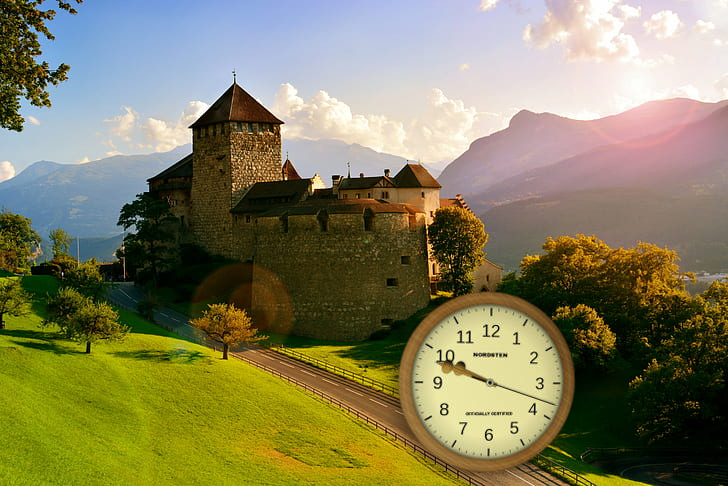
9.48.18
